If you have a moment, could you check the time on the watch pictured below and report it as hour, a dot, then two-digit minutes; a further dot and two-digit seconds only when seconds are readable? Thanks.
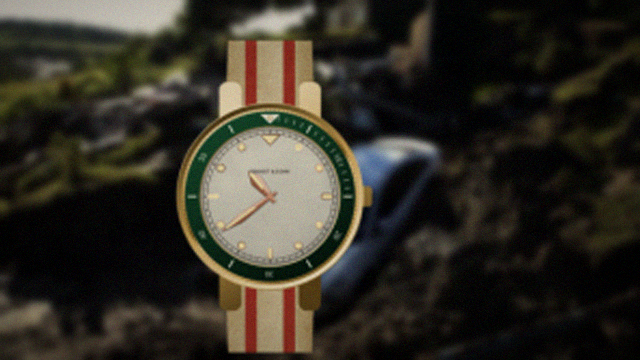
10.39
